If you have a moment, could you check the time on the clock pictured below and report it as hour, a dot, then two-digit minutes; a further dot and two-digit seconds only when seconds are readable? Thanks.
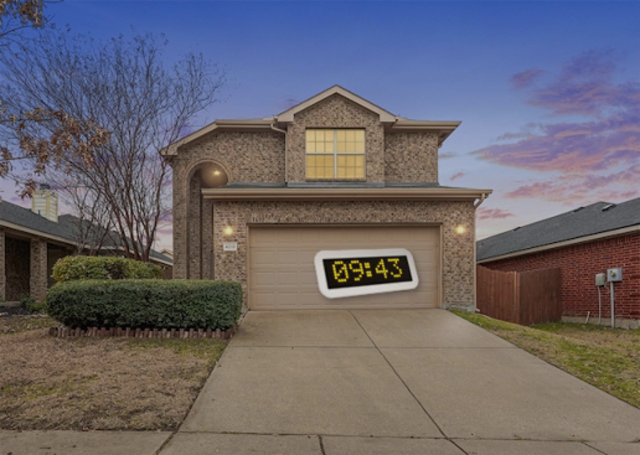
9.43
